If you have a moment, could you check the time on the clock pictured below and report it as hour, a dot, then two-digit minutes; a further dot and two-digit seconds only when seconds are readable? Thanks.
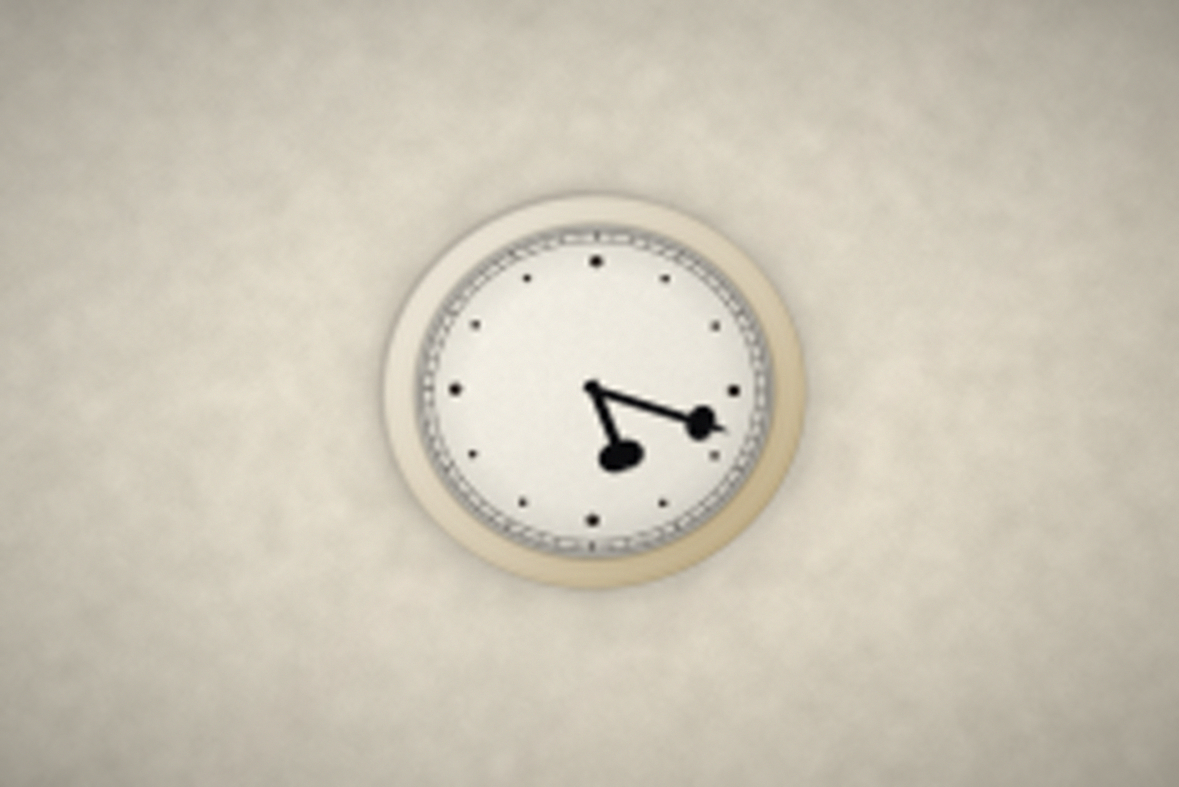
5.18
